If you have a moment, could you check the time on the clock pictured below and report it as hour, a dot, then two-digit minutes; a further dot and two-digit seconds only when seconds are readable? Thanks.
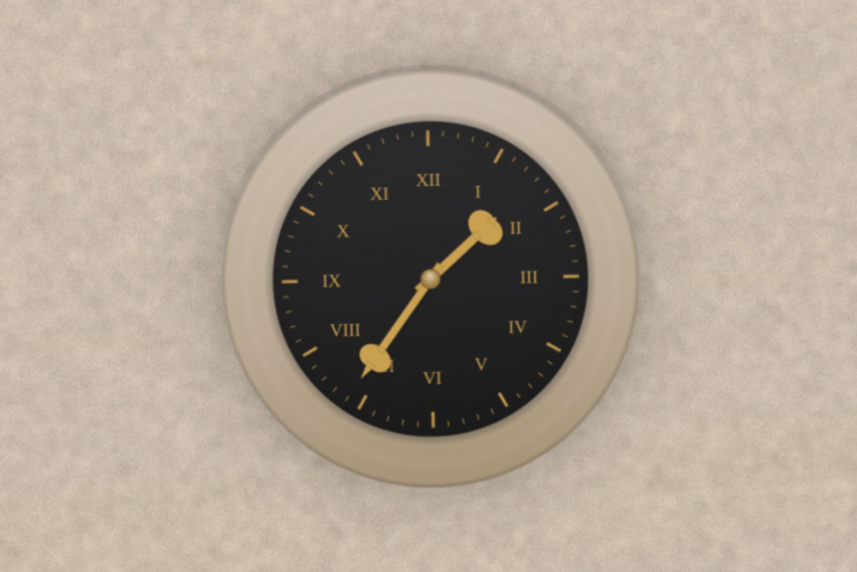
1.36
